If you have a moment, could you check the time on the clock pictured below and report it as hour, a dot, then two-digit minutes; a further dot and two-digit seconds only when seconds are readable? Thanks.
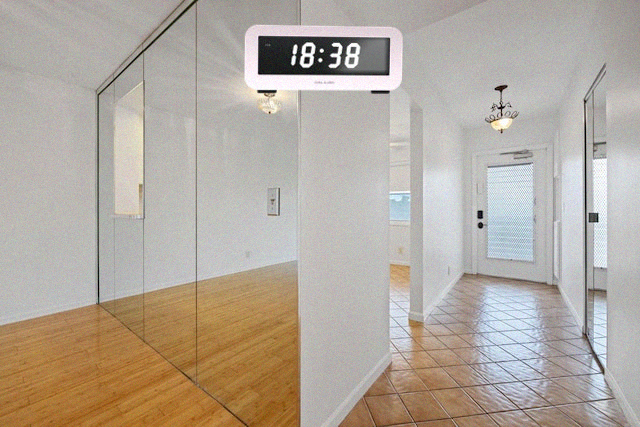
18.38
